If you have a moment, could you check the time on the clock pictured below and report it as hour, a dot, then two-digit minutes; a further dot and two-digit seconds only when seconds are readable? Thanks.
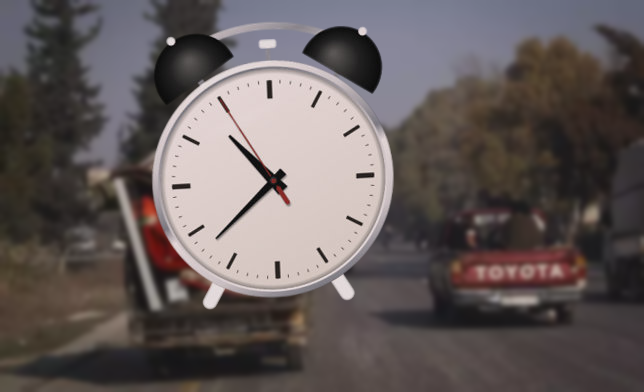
10.37.55
